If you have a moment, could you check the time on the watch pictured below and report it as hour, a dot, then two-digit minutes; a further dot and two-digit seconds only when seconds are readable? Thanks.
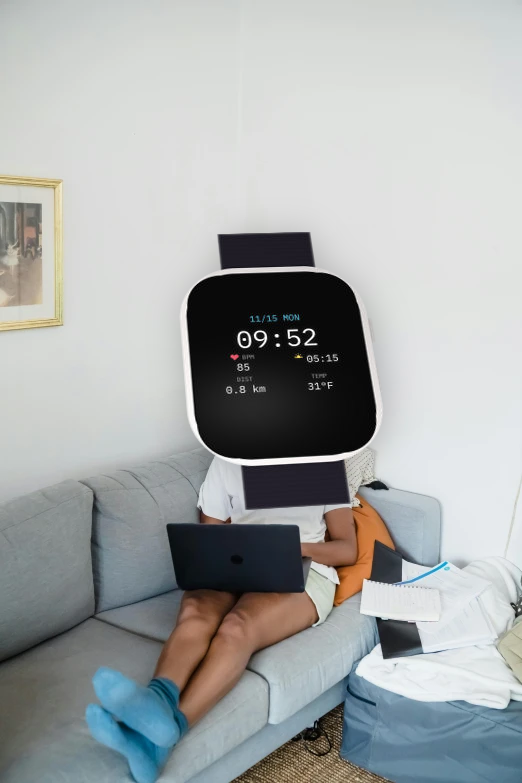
9.52
